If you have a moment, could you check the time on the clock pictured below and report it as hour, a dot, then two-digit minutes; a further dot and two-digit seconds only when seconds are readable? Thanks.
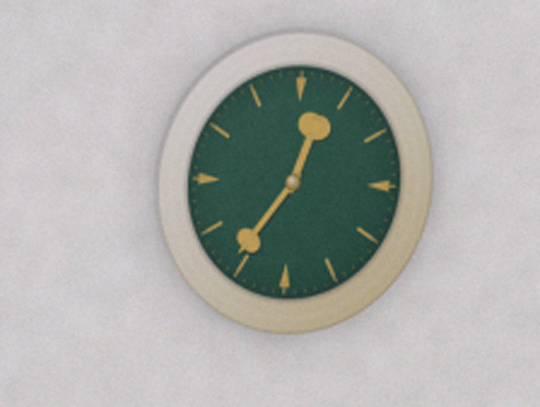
12.36
